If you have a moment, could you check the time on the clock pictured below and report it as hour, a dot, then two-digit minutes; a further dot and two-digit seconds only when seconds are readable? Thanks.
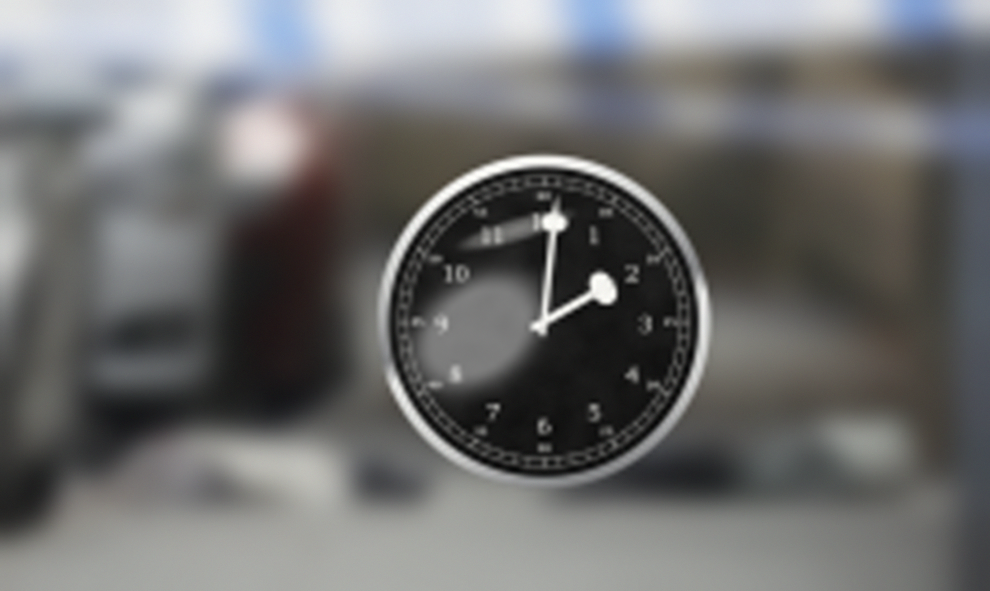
2.01
